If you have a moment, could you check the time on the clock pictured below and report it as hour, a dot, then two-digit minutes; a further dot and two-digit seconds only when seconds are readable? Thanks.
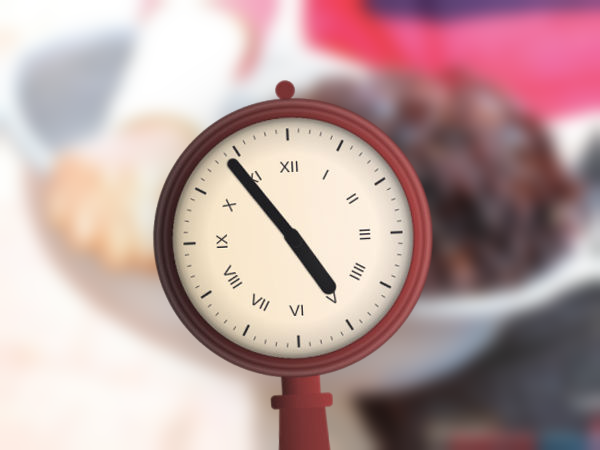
4.54
